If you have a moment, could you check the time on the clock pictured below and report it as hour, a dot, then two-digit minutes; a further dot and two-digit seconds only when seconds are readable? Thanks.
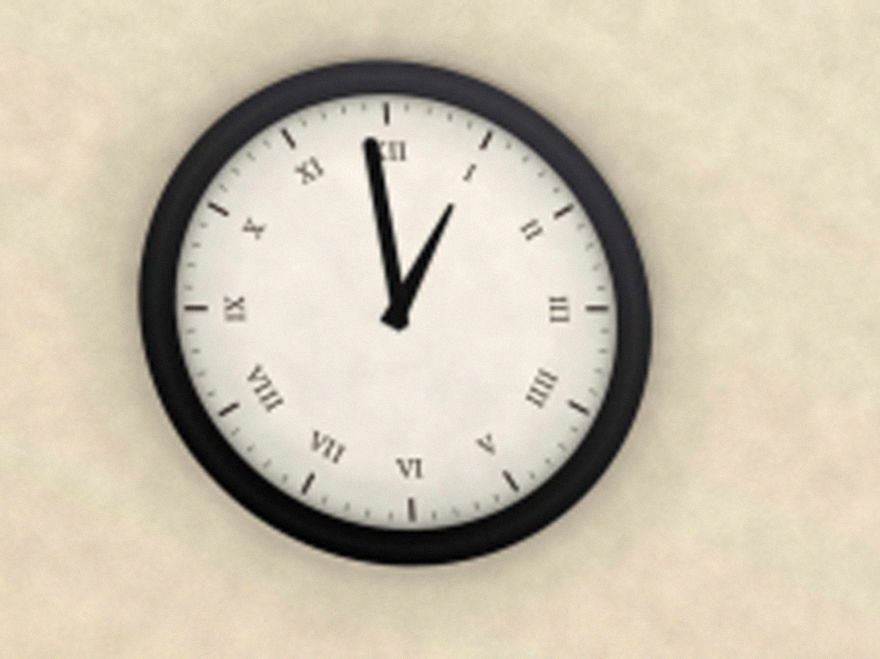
12.59
